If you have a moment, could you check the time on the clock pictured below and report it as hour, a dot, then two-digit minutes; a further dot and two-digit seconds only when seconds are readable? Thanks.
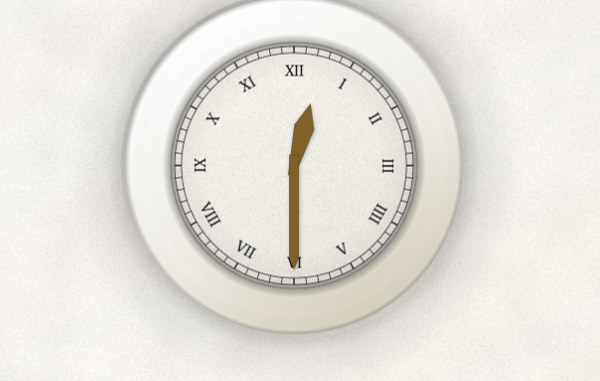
12.30
